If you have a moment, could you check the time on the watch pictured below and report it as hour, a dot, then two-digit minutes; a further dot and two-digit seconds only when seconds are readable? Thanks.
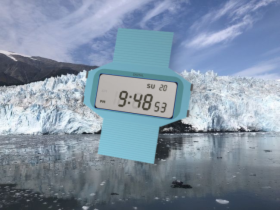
9.48.53
